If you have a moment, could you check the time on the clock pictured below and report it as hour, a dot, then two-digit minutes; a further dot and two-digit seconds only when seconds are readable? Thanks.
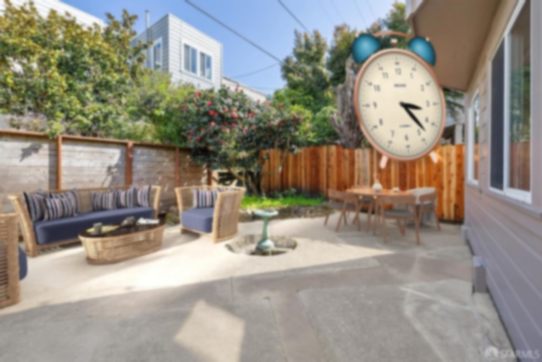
3.23
